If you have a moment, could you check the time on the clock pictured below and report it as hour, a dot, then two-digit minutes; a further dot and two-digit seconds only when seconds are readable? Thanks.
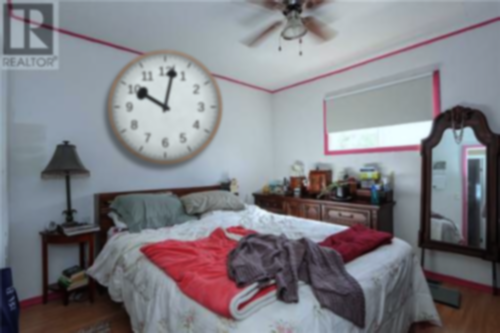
10.02
